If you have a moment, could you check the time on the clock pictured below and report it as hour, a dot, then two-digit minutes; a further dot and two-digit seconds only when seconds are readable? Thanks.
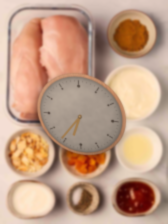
6.36
